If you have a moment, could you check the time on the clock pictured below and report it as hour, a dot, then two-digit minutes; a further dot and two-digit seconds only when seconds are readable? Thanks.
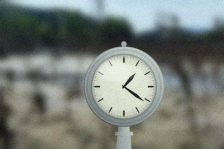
1.21
